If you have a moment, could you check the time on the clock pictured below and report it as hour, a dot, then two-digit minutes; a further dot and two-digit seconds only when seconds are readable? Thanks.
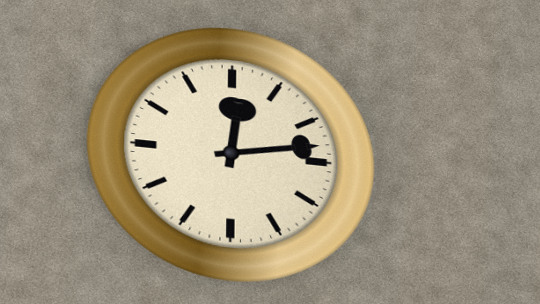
12.13
